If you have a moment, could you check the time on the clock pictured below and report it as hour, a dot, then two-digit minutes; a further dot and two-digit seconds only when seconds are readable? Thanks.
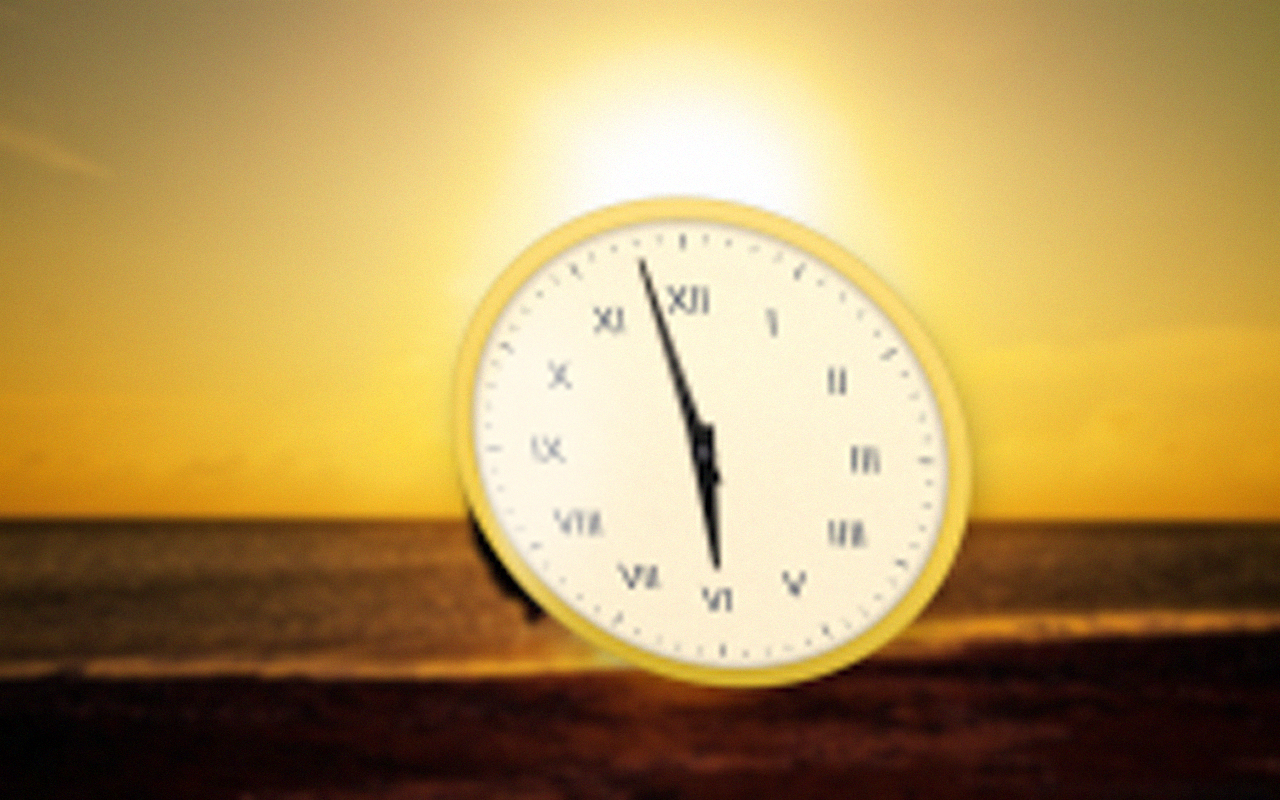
5.58
